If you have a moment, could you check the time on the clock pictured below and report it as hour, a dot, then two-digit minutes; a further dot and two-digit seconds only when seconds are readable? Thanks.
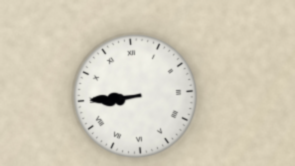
8.45
